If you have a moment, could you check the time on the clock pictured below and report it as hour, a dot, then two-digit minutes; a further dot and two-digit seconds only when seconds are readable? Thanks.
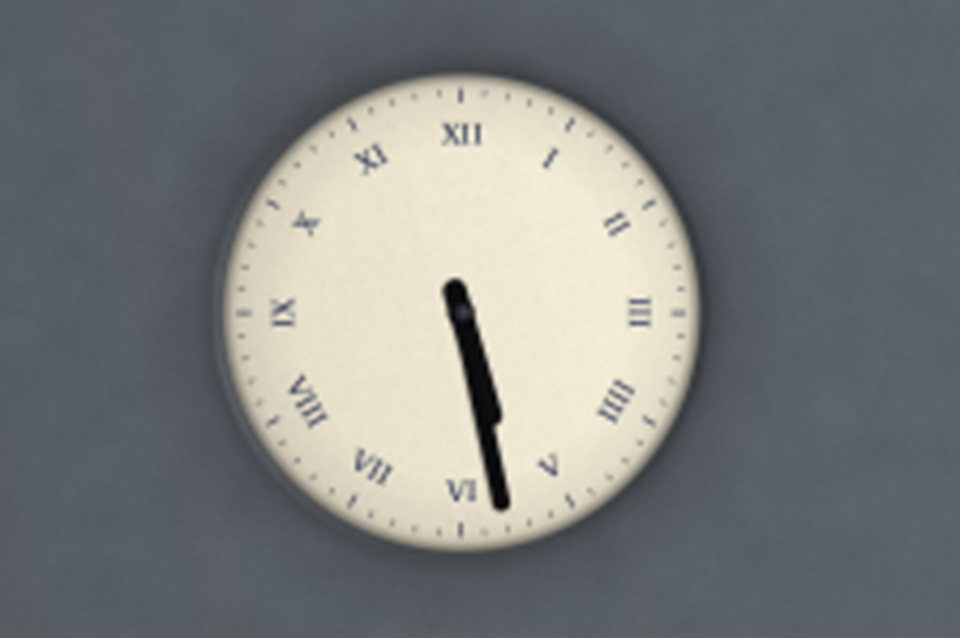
5.28
